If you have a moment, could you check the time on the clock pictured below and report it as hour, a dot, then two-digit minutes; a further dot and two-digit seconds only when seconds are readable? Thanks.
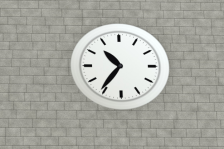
10.36
